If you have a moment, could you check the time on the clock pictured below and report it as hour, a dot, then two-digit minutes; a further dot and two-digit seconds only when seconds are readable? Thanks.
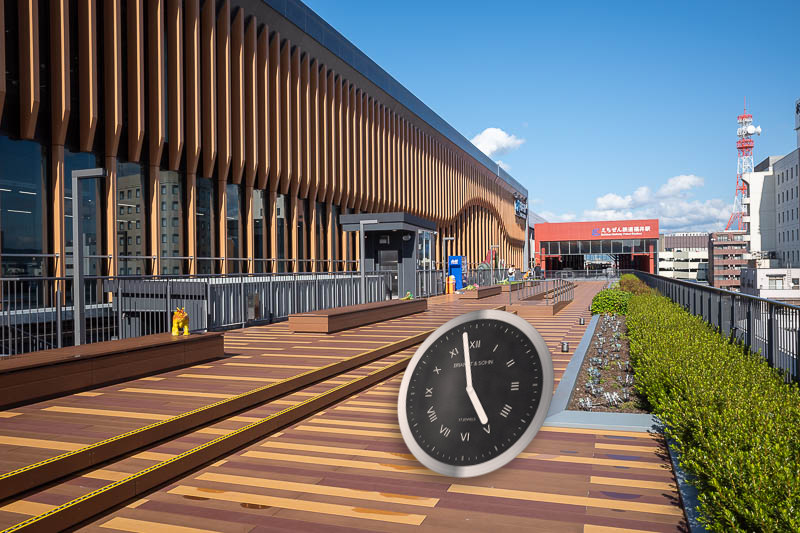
4.58
